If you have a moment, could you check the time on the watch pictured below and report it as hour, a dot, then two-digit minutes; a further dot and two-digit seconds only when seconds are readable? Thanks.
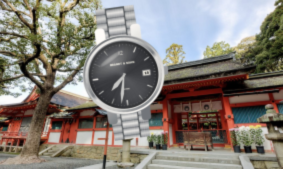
7.32
